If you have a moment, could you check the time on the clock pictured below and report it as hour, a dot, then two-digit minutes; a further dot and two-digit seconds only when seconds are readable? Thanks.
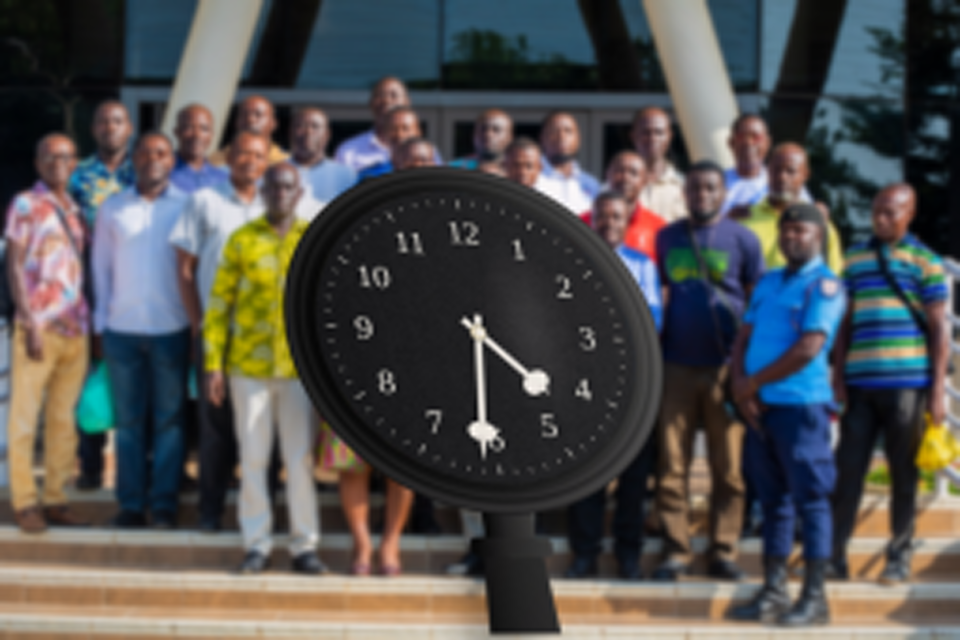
4.31
